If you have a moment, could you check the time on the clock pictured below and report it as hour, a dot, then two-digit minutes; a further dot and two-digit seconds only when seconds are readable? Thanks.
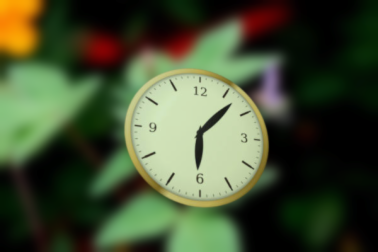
6.07
